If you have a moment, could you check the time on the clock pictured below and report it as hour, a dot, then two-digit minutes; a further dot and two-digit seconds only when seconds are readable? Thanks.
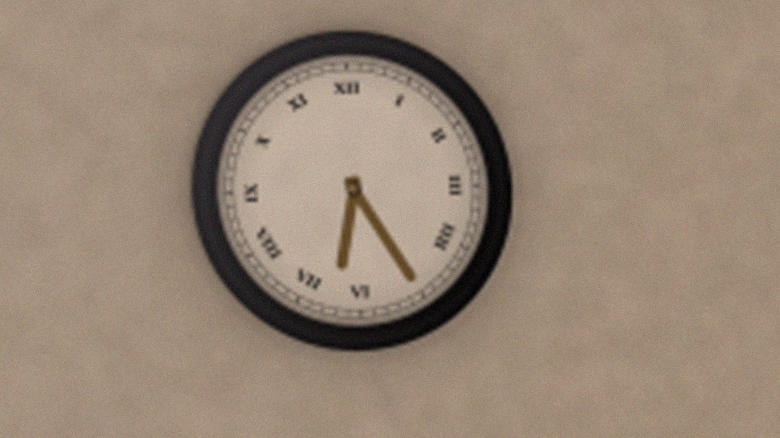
6.25
